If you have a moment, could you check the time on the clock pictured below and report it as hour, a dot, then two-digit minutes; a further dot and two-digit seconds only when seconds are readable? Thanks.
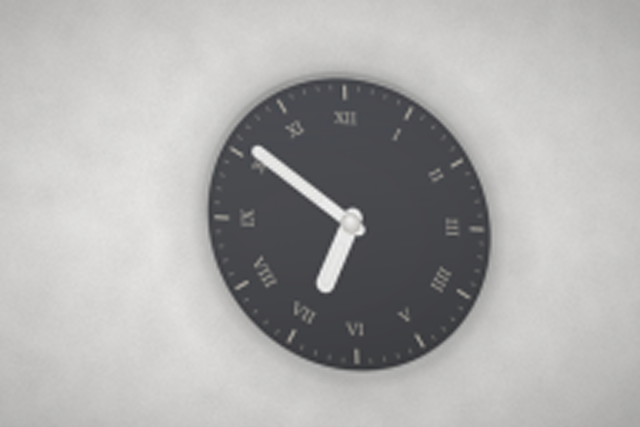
6.51
